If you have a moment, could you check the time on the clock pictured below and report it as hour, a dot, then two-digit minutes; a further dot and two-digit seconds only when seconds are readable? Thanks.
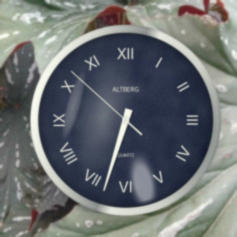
6.32.52
